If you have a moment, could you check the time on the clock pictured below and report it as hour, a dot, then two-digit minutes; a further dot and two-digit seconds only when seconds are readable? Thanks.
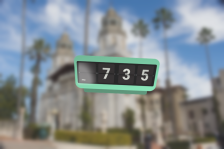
7.35
